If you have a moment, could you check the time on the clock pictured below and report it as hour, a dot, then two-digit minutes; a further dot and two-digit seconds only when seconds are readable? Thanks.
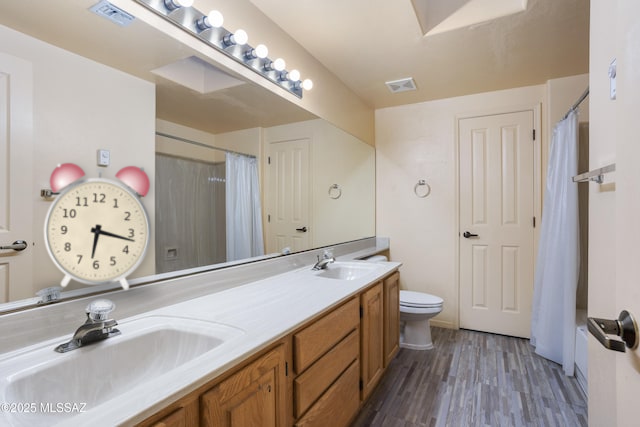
6.17
